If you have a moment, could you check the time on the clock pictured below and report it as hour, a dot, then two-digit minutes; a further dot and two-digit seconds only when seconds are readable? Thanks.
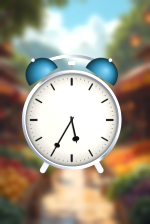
5.35
